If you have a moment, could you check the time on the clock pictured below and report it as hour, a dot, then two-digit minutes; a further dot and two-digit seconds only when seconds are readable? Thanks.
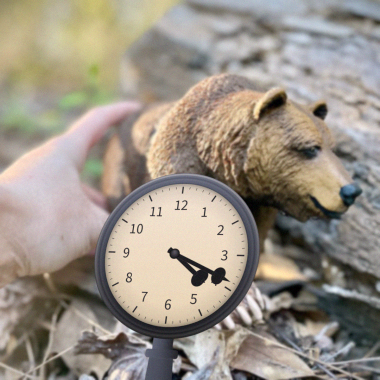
4.19
